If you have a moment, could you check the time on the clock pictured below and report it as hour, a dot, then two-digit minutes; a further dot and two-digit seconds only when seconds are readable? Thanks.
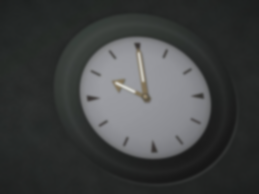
10.00
